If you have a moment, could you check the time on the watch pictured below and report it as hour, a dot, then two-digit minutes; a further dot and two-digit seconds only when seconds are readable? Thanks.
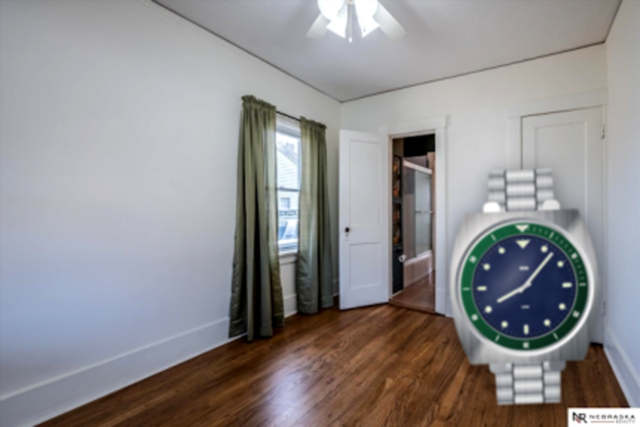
8.07
